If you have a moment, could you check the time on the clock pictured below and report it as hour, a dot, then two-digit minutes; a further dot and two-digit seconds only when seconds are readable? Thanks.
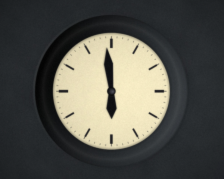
5.59
